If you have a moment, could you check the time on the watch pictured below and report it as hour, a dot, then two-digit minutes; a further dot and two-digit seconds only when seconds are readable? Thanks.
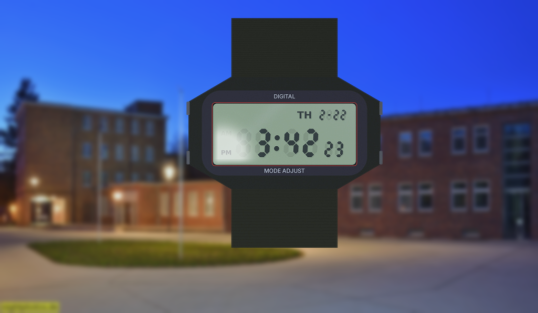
3.42.23
